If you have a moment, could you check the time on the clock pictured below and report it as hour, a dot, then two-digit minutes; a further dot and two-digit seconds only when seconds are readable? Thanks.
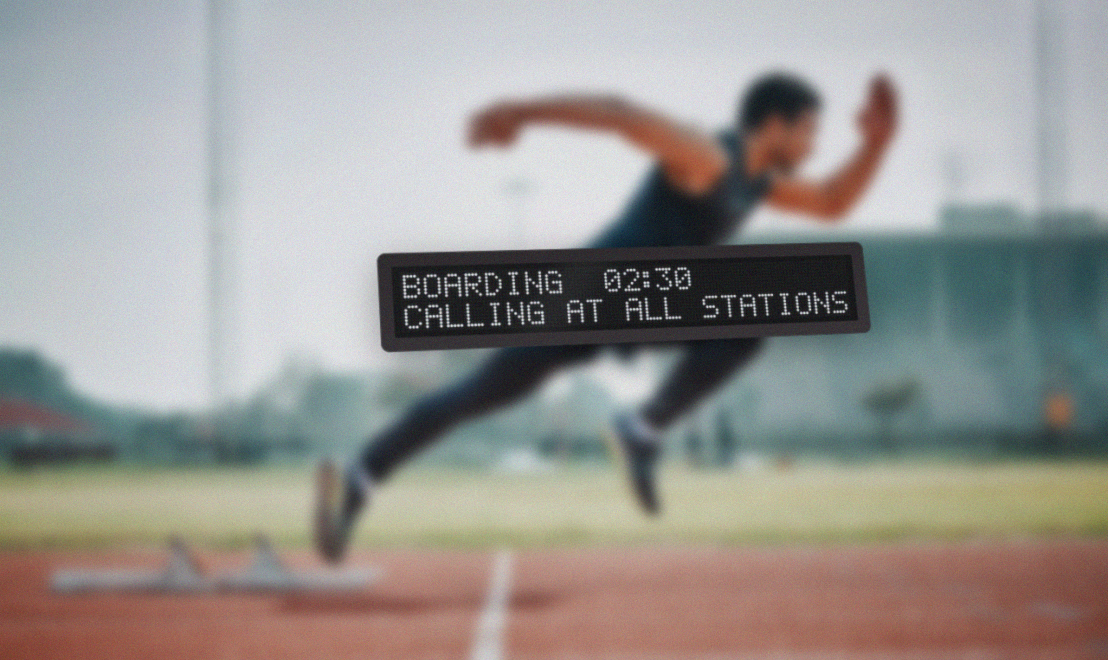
2.30
